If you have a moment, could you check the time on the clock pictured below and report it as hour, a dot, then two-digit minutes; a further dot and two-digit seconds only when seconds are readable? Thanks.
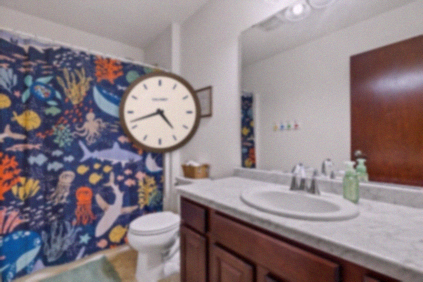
4.42
